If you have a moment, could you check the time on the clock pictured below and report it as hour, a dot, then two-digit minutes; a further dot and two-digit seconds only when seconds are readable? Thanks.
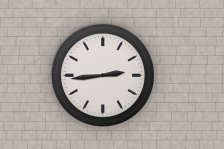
2.44
